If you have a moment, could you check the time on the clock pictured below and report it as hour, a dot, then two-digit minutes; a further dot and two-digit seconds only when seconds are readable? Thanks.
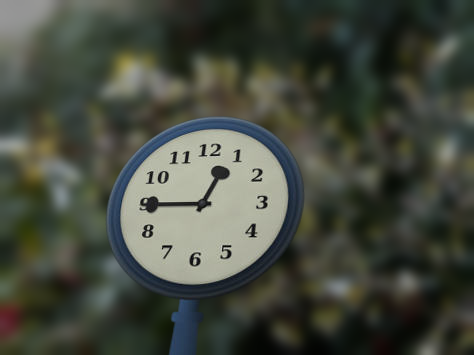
12.45
